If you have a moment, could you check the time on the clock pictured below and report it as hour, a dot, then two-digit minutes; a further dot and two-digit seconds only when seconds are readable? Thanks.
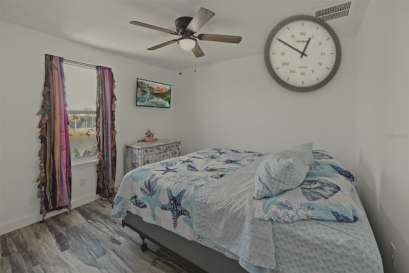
12.50
